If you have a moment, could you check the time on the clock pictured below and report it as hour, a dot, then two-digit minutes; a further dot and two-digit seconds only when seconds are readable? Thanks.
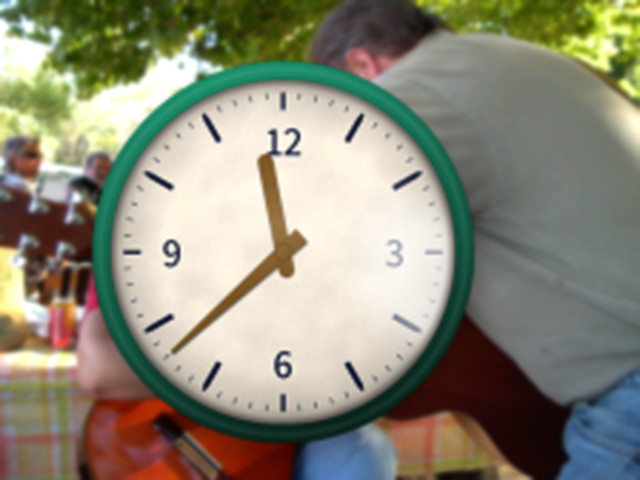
11.38
